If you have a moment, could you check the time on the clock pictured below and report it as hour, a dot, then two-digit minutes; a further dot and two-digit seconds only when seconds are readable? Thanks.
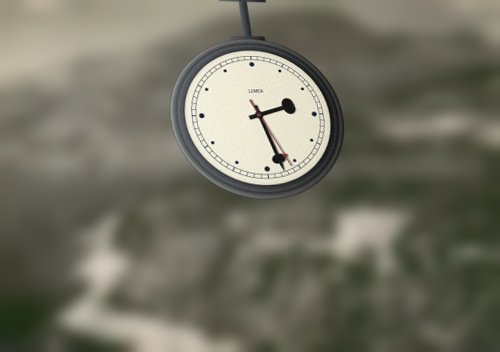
2.27.26
